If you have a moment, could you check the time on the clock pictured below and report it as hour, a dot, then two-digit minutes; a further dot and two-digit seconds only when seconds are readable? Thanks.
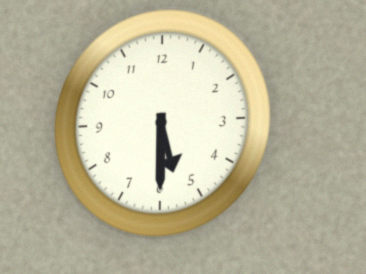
5.30
